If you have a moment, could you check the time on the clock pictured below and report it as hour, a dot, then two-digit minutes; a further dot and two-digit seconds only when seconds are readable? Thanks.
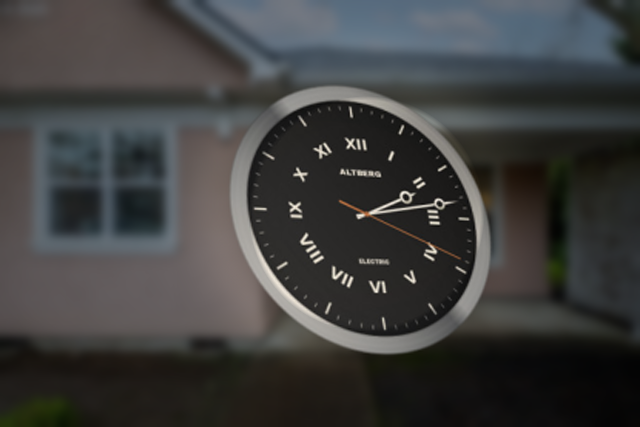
2.13.19
